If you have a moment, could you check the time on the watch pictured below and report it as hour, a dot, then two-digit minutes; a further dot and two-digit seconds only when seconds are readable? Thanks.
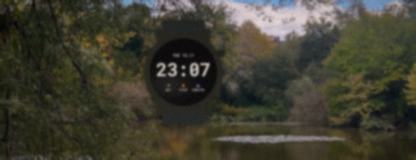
23.07
